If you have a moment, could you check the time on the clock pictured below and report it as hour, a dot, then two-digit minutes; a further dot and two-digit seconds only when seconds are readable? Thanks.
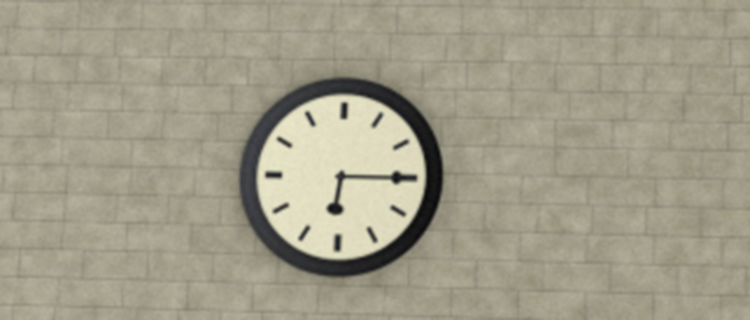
6.15
